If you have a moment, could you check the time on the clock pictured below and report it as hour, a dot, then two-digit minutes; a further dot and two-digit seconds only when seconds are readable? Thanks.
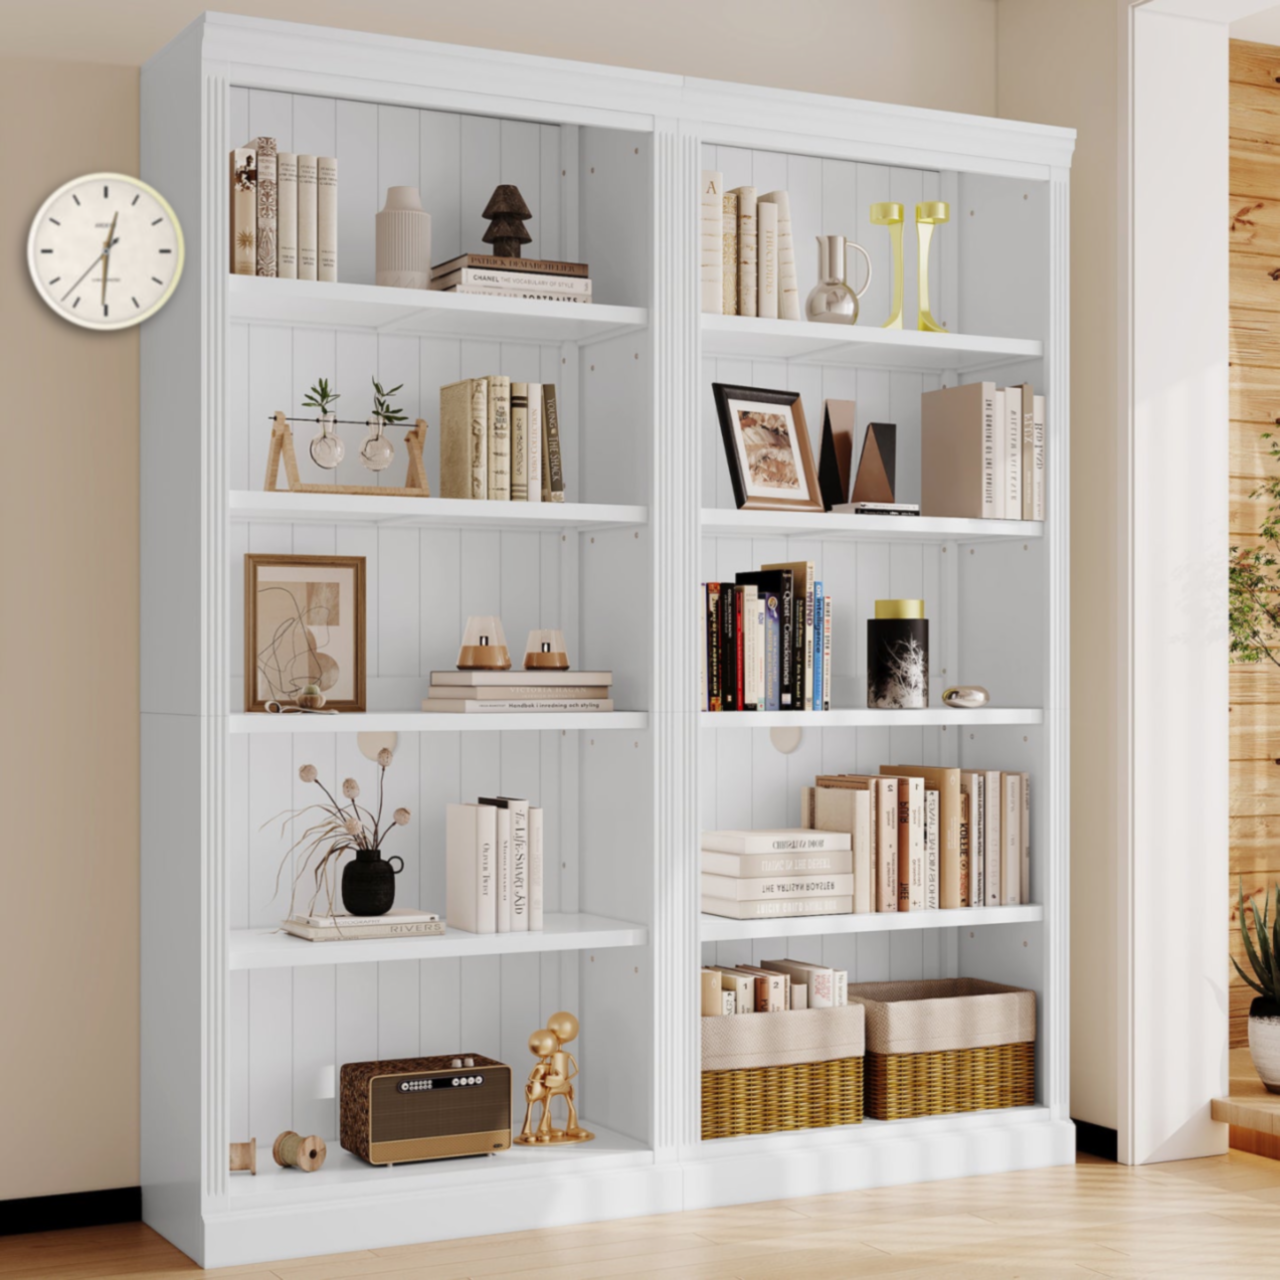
12.30.37
